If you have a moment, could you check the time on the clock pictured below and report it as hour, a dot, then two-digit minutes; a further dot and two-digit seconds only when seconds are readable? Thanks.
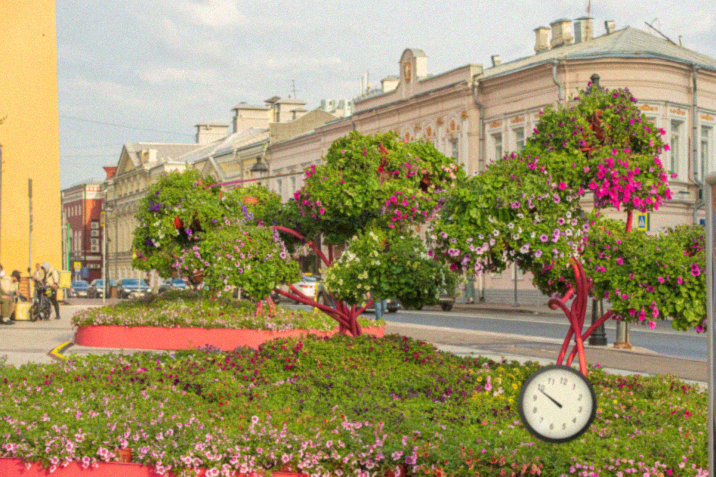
9.49
